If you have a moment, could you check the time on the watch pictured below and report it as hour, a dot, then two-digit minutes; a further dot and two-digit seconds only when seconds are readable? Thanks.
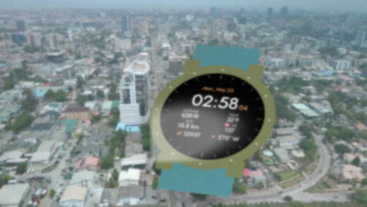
2.58
